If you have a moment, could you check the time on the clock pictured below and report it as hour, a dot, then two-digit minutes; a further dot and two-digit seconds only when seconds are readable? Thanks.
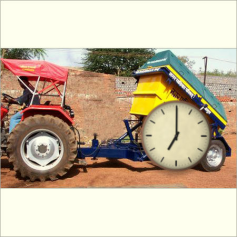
7.00
